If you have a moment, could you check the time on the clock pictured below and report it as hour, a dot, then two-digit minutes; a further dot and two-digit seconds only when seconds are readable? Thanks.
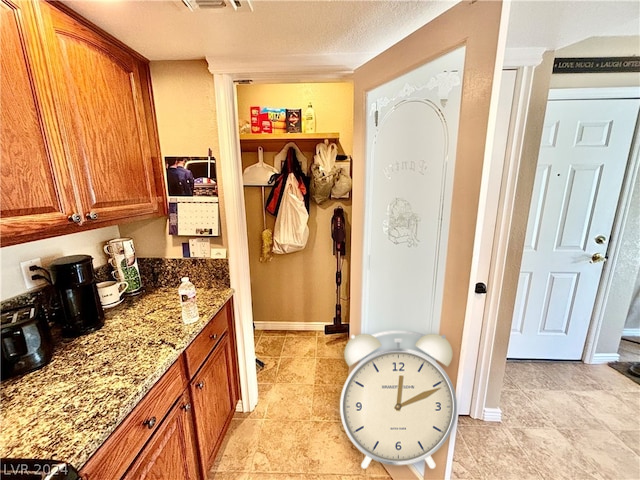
12.11
